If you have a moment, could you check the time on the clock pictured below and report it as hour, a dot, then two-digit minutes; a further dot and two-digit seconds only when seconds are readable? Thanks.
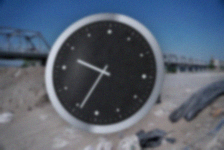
9.34
